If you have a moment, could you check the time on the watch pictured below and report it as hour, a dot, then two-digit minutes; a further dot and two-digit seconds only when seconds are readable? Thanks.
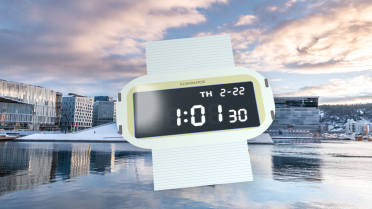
1.01.30
